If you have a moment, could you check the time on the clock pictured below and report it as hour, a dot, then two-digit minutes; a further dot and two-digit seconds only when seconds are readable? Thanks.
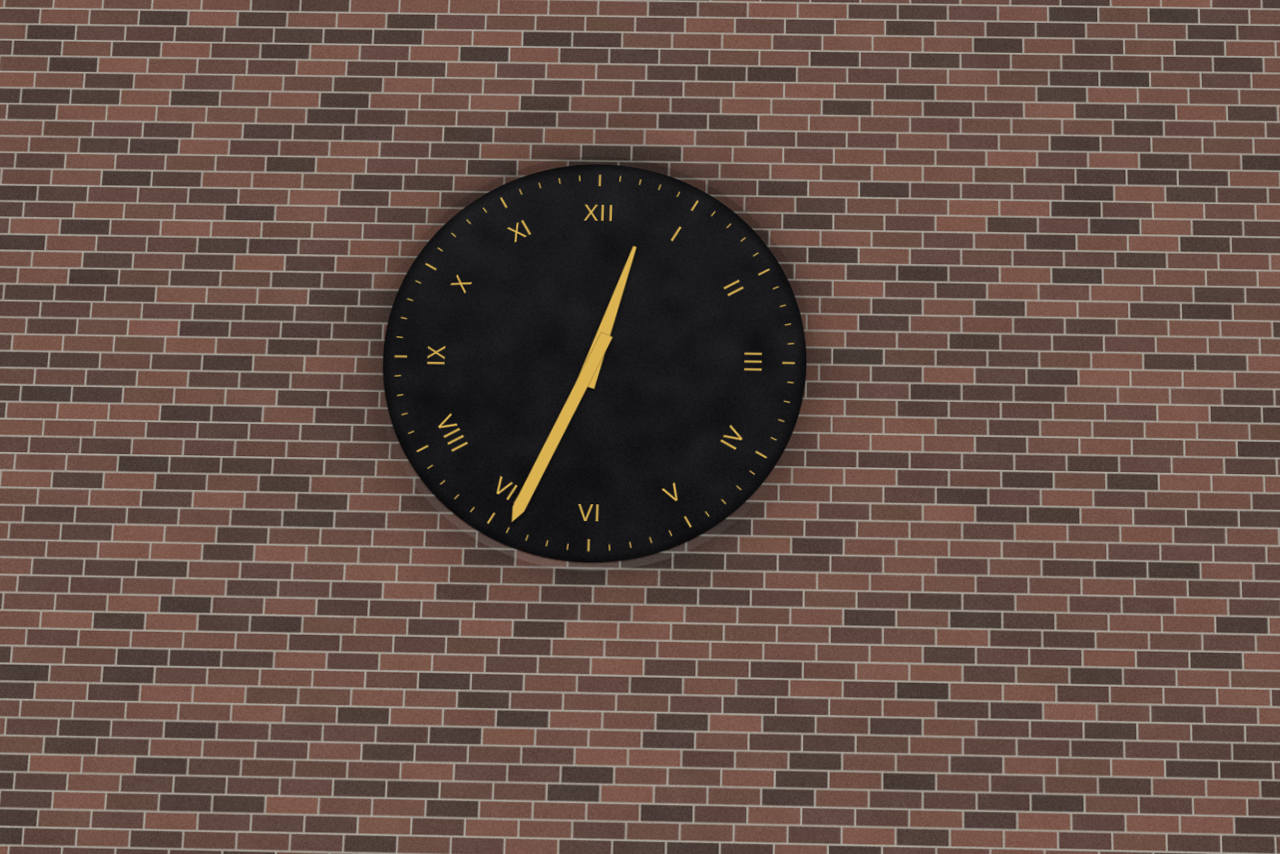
12.34
